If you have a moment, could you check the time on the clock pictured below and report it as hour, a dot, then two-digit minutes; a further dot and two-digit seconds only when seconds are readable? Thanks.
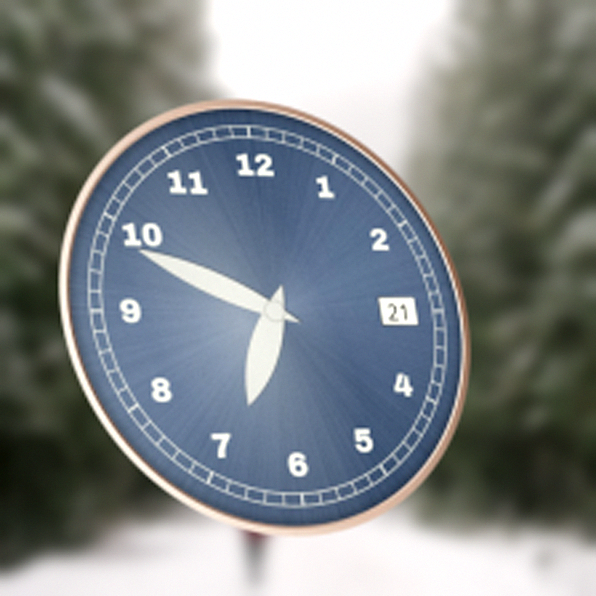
6.49
